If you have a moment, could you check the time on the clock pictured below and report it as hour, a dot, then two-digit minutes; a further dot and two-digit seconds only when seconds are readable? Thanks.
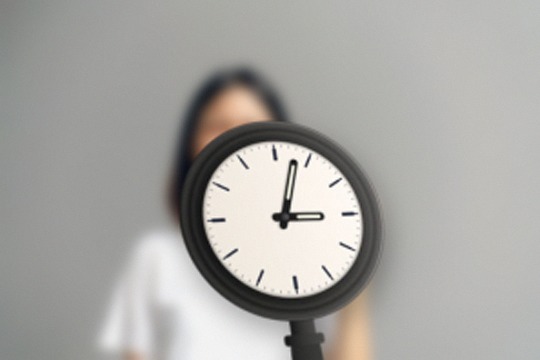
3.03
